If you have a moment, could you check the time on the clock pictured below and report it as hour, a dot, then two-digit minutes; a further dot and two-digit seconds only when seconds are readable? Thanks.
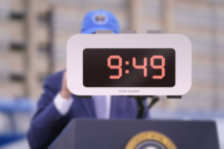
9.49
